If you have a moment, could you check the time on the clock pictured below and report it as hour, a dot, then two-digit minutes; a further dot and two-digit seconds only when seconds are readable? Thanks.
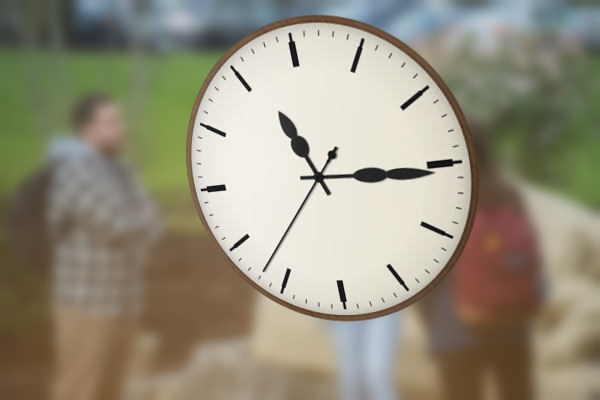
11.15.37
